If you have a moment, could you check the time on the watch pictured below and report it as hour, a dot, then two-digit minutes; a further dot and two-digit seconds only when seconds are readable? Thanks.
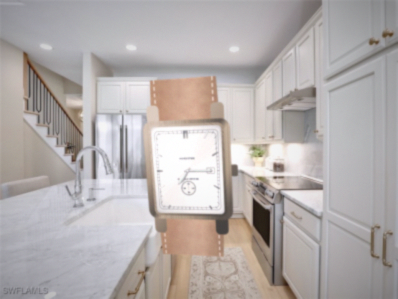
7.15
